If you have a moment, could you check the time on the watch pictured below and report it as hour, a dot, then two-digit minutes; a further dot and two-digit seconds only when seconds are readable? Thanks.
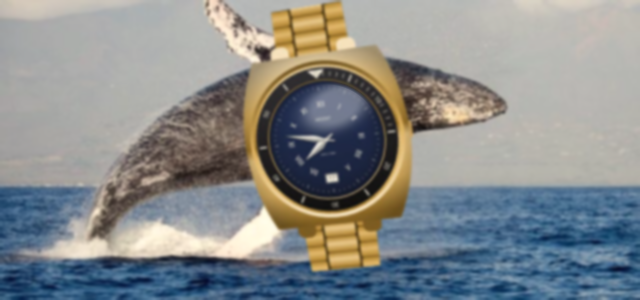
7.47
